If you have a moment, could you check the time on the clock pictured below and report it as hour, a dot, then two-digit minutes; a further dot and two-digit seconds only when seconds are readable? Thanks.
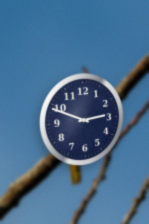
2.49
